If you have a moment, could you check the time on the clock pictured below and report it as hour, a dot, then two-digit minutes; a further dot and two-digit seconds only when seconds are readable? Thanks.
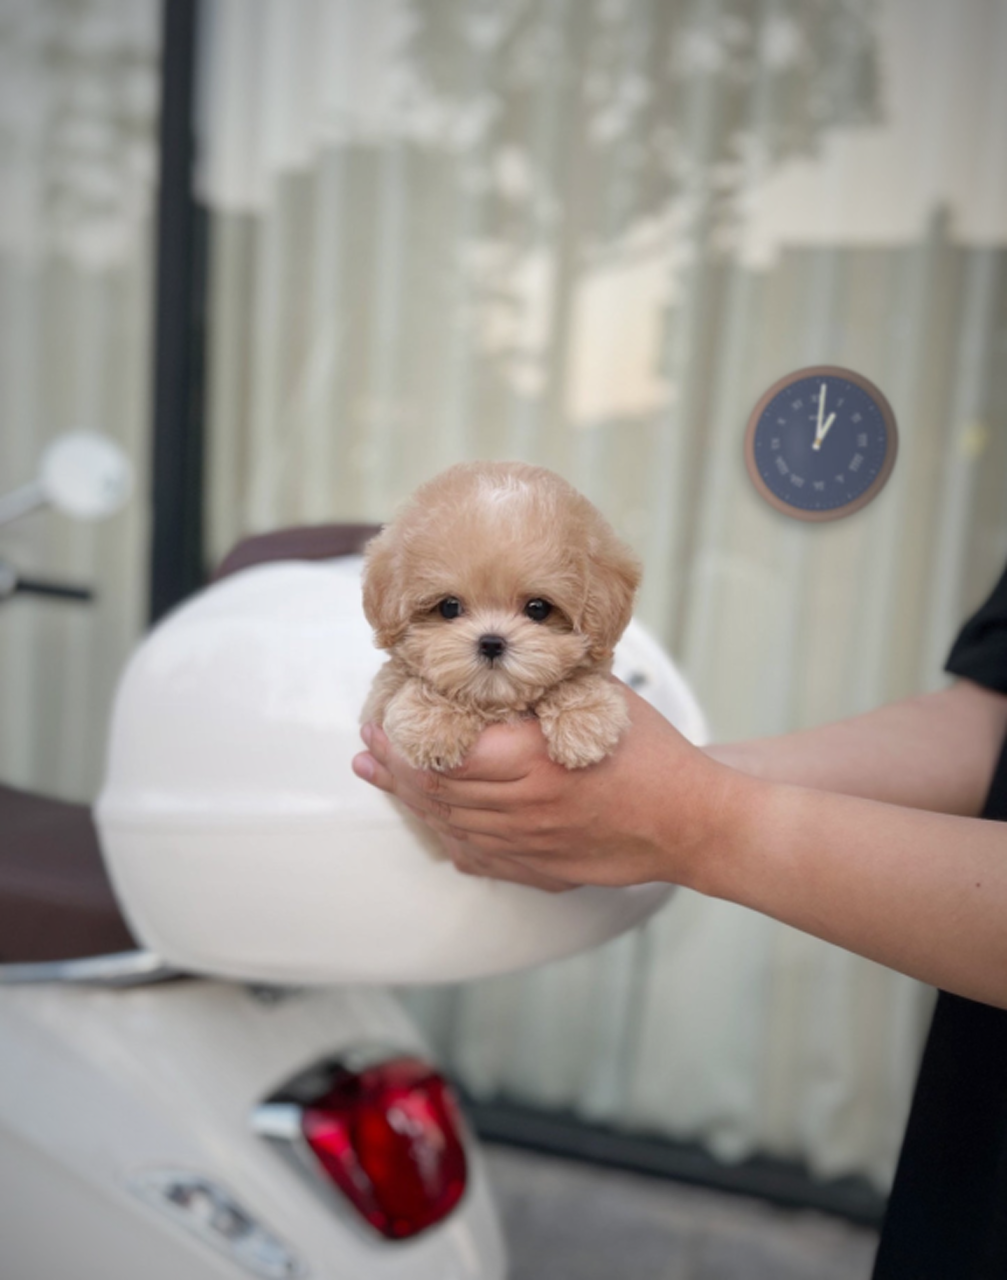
1.01
